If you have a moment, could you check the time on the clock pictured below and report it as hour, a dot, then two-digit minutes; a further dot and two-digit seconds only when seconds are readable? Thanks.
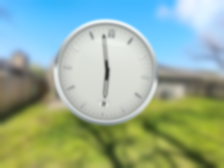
5.58
